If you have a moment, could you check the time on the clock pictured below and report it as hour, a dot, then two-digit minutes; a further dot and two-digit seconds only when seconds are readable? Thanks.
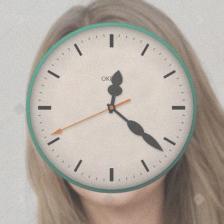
12.21.41
